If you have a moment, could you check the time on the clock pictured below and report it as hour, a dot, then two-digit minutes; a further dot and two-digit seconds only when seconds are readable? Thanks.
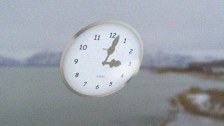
3.02
